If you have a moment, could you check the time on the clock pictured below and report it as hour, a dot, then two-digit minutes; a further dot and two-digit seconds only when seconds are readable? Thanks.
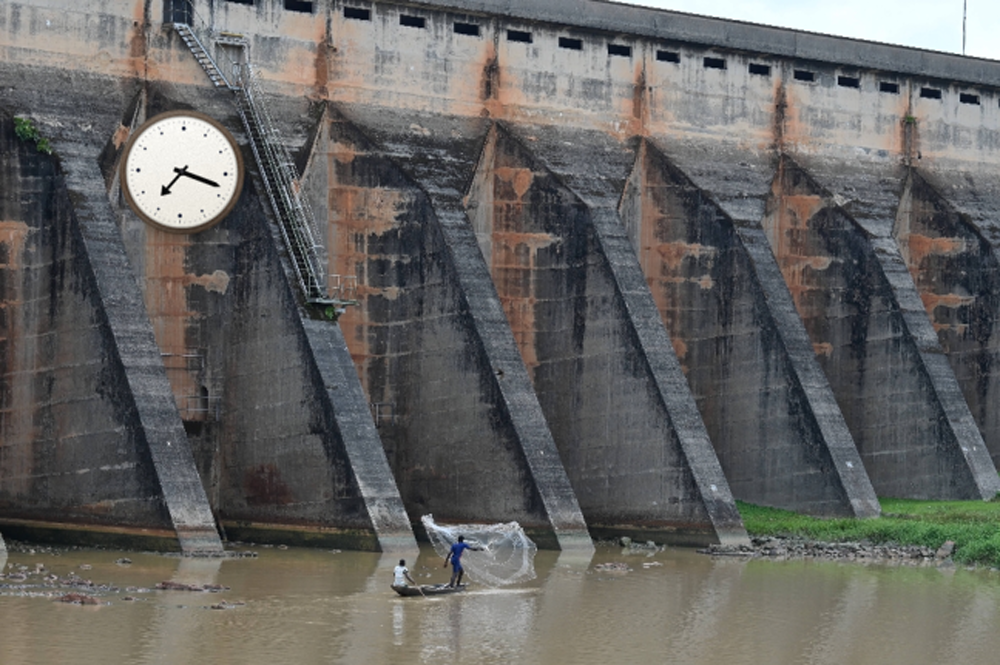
7.18
